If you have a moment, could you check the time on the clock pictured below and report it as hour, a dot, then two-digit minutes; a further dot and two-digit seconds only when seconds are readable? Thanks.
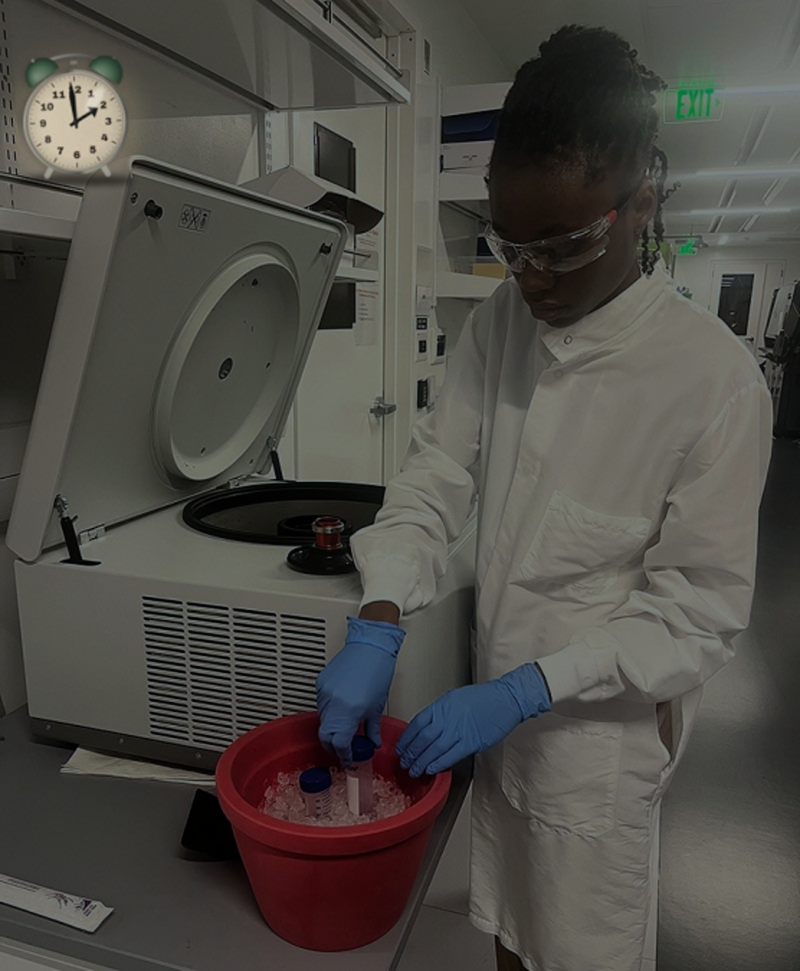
1.59
